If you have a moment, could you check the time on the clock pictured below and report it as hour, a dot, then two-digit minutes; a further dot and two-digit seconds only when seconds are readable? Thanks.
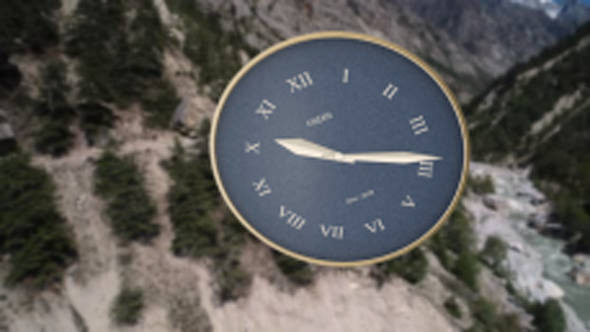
10.19
